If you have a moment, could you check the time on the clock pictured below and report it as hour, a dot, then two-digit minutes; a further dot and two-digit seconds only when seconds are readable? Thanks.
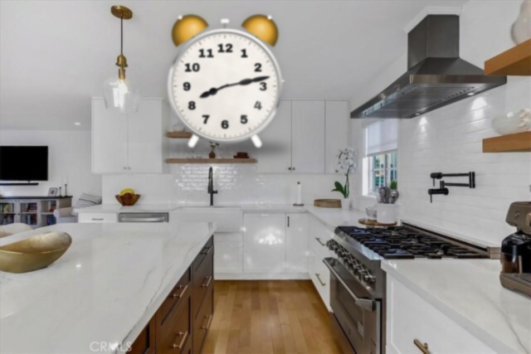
8.13
